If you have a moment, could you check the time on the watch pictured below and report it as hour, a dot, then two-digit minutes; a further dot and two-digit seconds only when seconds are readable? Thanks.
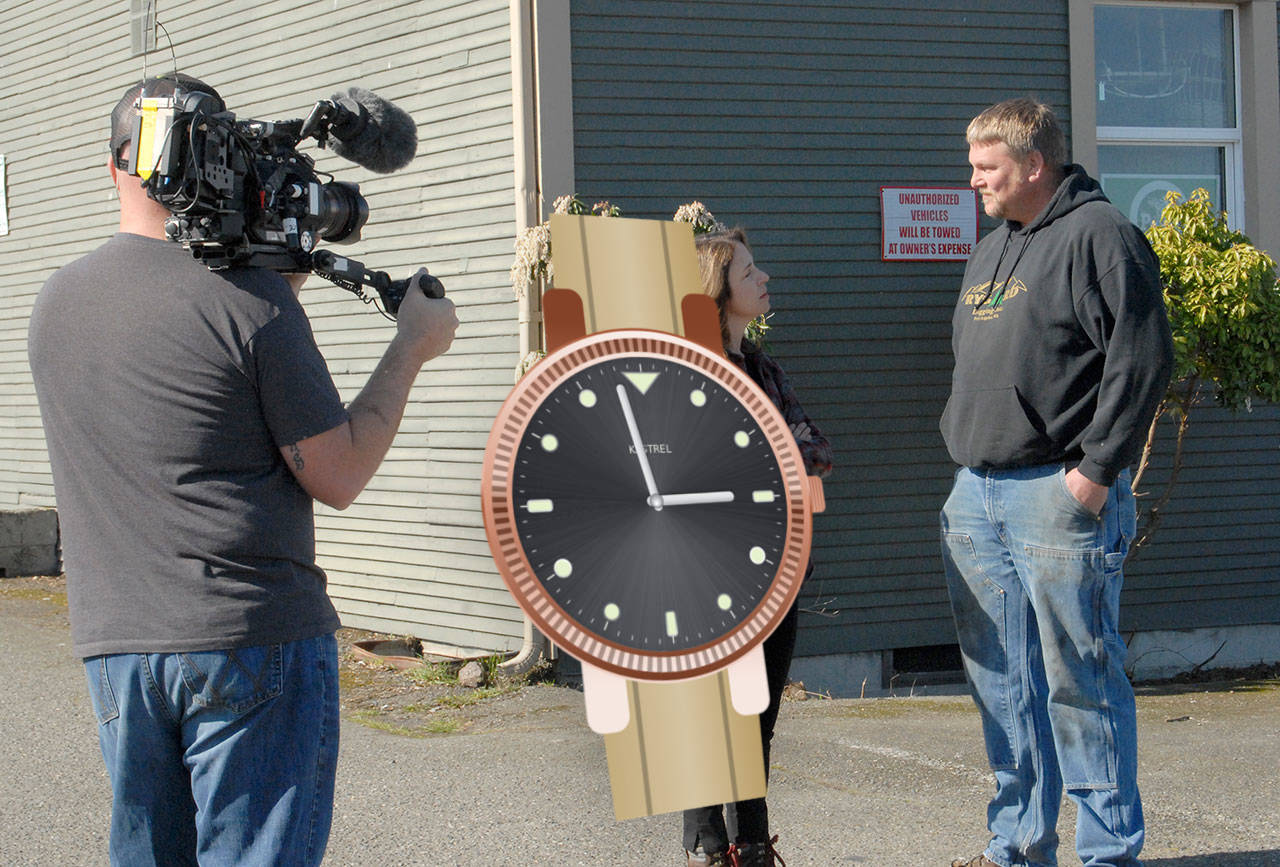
2.58
